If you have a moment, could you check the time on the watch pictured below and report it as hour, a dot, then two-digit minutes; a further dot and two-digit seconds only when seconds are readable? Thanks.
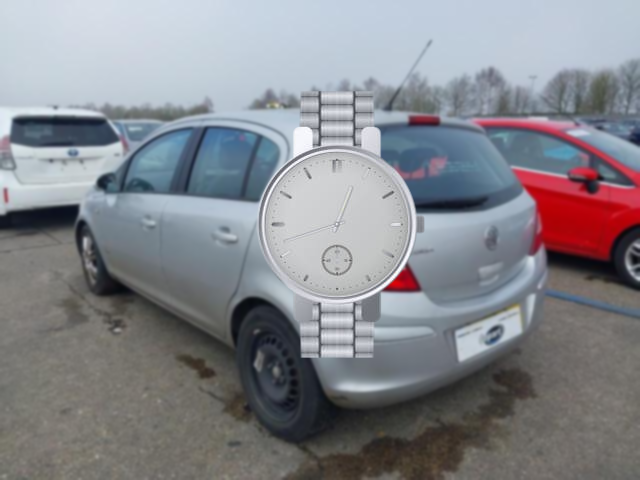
12.42
